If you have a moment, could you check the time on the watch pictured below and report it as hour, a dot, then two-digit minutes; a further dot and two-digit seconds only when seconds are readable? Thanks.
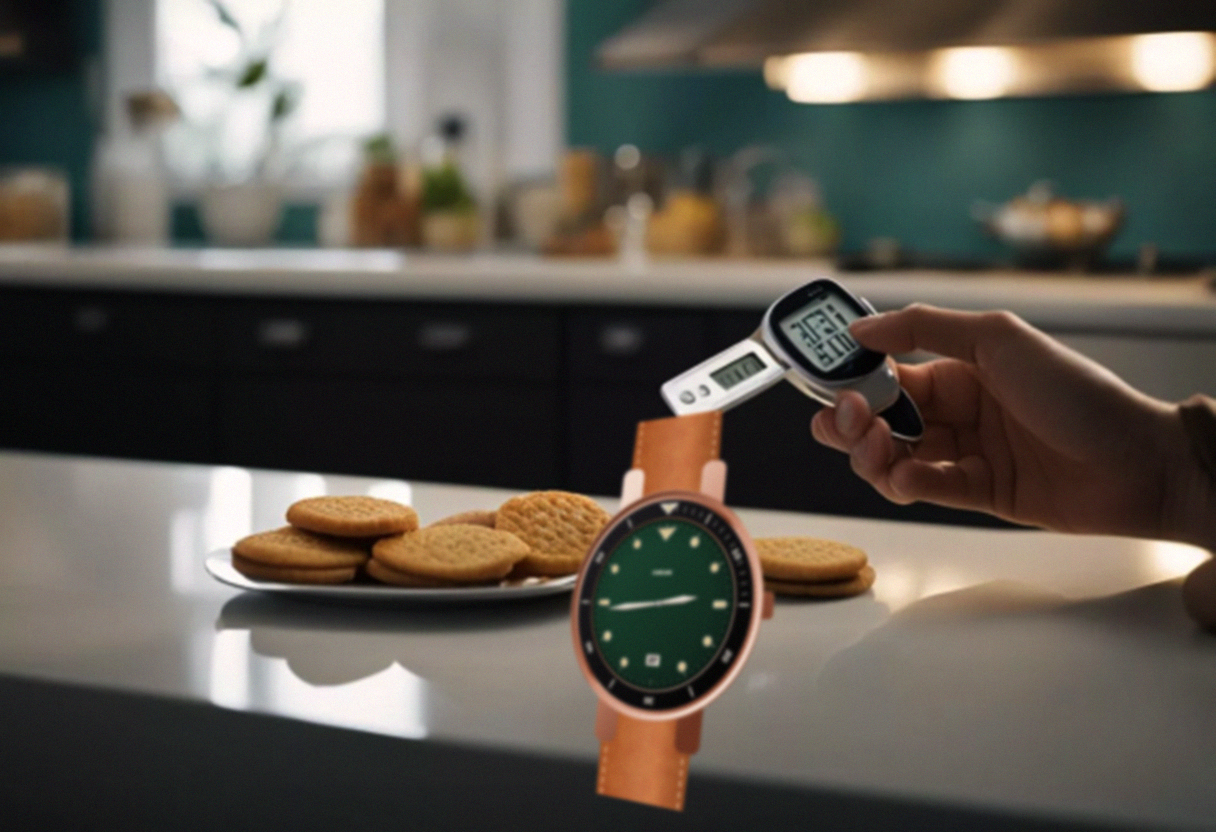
2.44
